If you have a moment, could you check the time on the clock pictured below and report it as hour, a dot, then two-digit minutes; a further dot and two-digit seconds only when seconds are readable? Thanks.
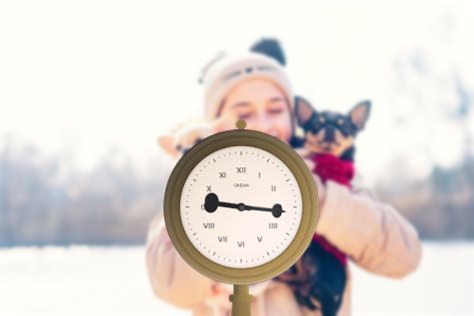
9.16
